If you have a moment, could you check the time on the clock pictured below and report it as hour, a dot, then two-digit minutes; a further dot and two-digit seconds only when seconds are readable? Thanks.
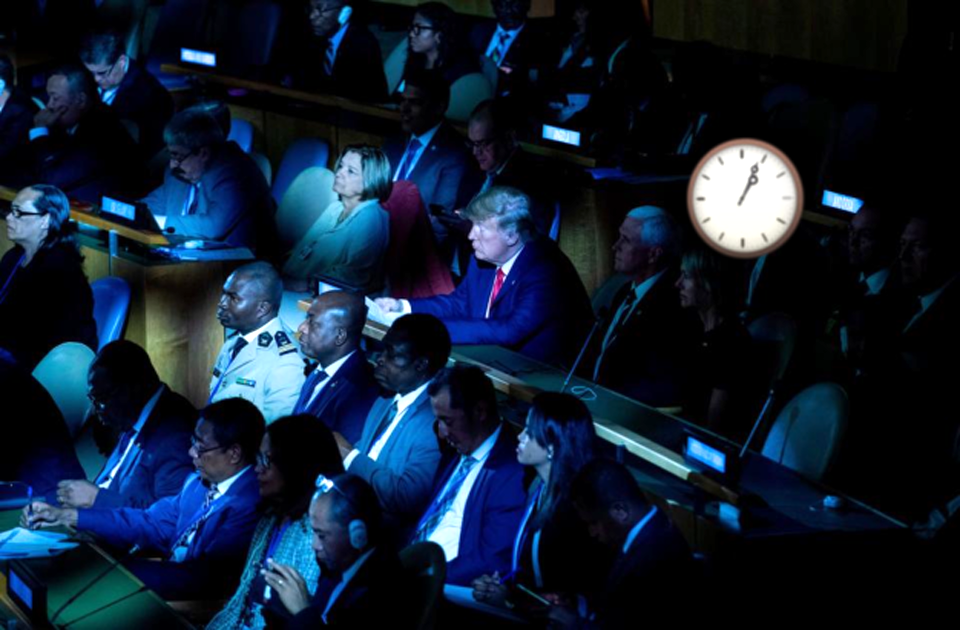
1.04
